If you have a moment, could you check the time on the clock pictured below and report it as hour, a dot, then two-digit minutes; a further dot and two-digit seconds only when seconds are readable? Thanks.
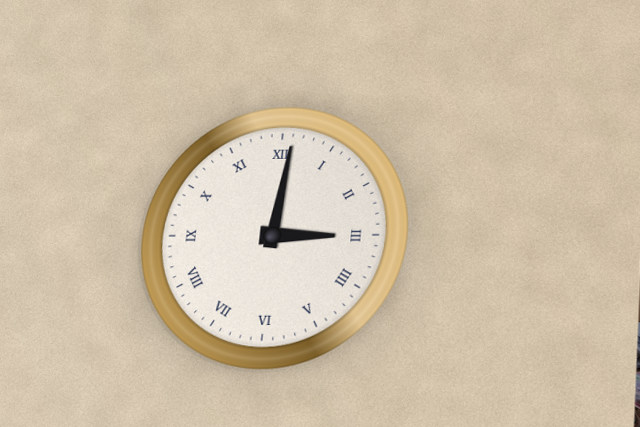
3.01
